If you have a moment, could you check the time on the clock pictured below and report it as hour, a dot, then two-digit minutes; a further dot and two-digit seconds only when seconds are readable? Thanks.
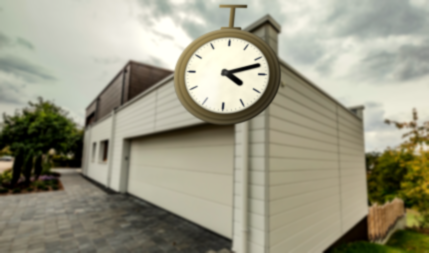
4.12
